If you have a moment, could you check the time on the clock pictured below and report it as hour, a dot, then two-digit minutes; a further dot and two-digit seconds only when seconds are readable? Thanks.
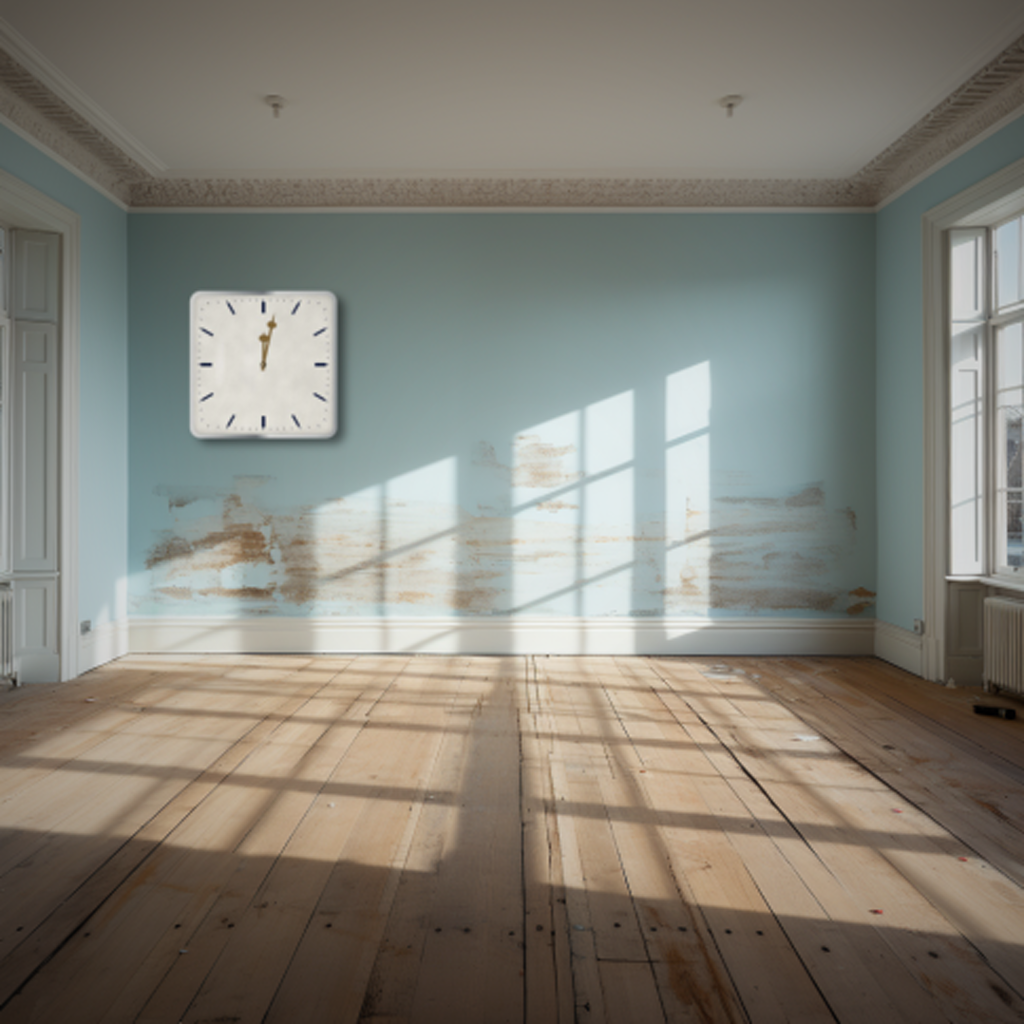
12.02
